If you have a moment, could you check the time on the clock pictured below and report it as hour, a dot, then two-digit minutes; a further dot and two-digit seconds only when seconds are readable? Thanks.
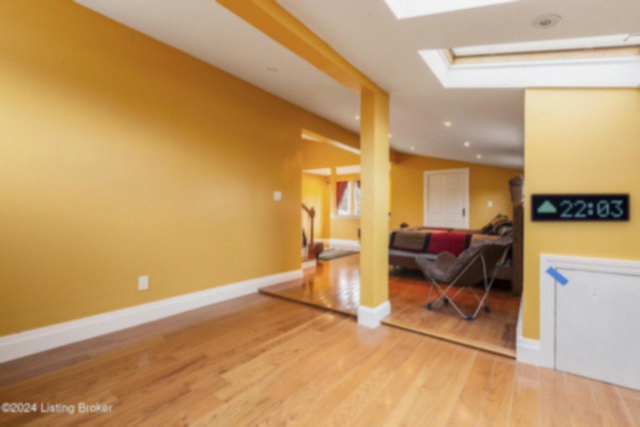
22.03
